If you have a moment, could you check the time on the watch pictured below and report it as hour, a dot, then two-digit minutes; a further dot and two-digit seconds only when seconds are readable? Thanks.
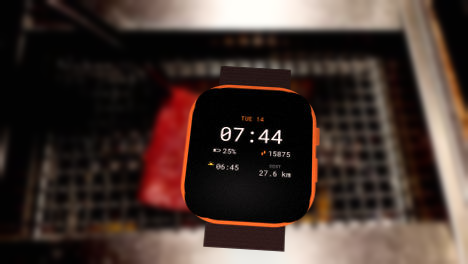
7.44
